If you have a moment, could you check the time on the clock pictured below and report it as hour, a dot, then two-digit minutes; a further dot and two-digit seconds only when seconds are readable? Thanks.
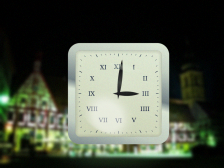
3.01
